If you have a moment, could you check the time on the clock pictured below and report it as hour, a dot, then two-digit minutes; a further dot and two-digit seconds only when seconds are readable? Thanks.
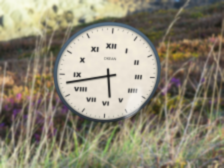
5.43
